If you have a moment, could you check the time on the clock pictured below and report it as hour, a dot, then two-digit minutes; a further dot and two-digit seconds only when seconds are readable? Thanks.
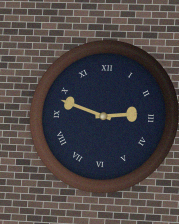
2.48
